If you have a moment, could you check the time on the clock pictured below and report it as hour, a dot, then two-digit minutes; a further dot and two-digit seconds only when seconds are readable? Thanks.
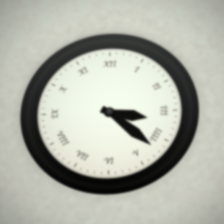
3.22
